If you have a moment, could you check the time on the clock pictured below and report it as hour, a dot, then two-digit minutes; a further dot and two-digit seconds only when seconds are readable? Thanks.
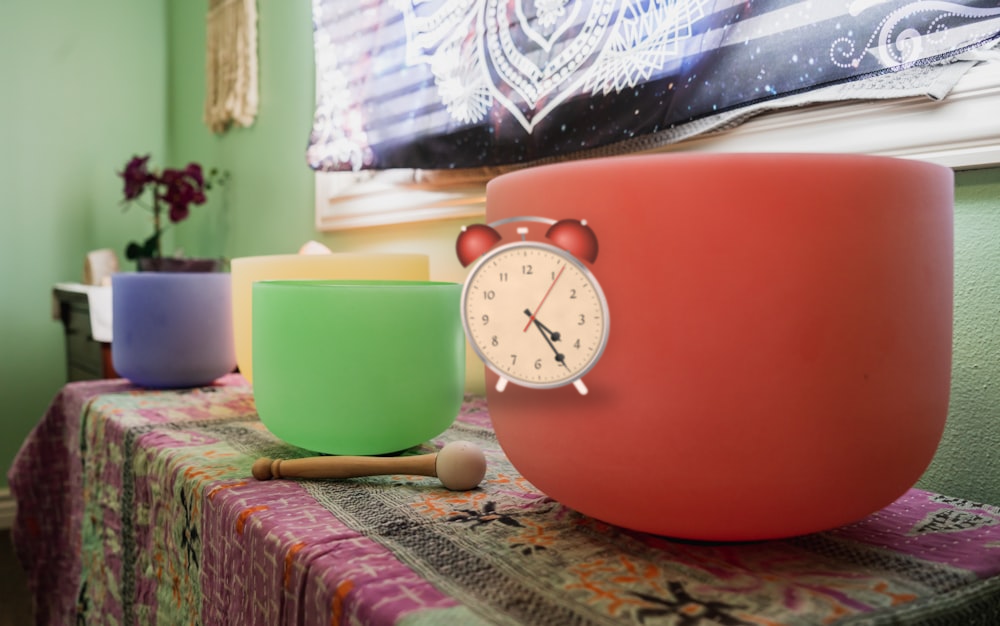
4.25.06
